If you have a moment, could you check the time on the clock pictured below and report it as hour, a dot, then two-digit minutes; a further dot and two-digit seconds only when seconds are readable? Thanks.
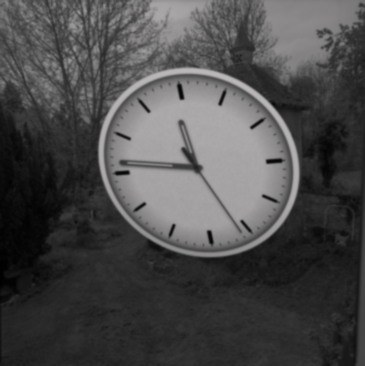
11.46.26
